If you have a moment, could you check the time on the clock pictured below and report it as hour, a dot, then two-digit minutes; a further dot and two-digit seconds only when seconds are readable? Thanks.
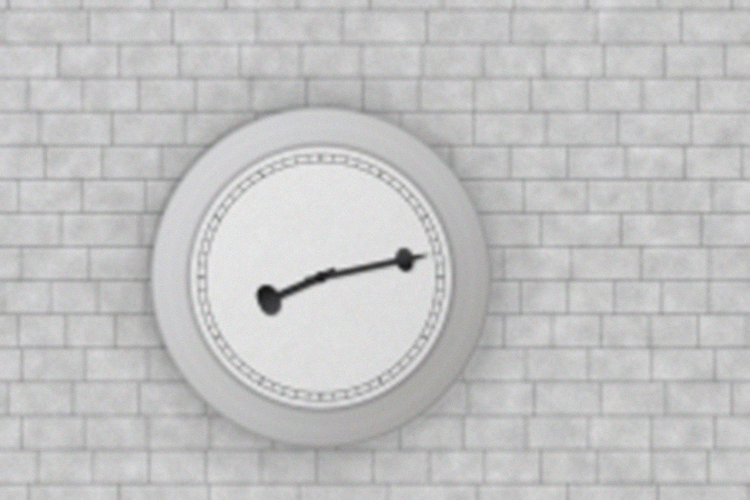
8.13
